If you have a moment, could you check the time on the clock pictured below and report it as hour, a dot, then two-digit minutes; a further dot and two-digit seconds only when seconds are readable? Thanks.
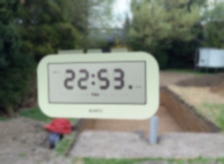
22.53
